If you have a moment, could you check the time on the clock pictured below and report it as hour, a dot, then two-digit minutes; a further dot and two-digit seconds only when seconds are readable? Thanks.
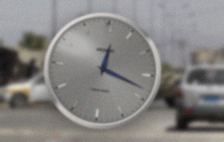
12.18
